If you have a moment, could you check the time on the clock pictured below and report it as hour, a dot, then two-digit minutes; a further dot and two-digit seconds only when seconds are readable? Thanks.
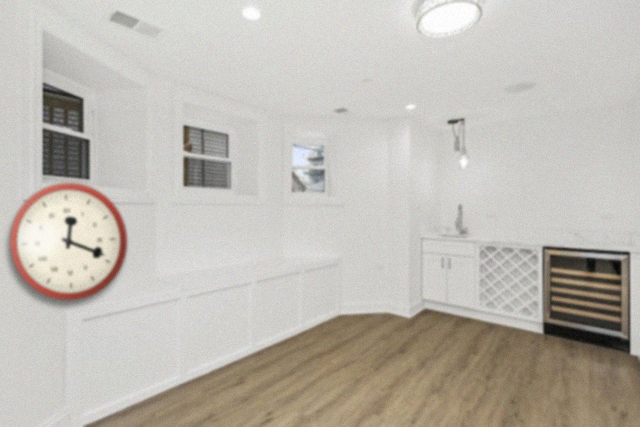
12.19
